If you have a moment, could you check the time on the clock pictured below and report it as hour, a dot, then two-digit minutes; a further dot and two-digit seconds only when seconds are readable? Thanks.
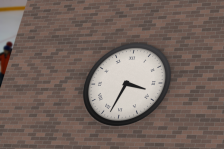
3.33
